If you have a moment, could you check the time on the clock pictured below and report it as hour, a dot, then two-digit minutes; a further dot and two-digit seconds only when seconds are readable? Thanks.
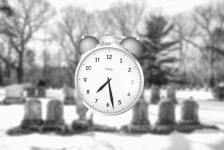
7.28
